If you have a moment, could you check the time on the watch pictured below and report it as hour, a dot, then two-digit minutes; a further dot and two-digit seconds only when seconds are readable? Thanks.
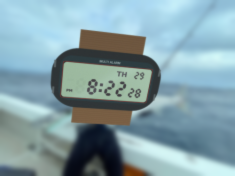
8.22.28
